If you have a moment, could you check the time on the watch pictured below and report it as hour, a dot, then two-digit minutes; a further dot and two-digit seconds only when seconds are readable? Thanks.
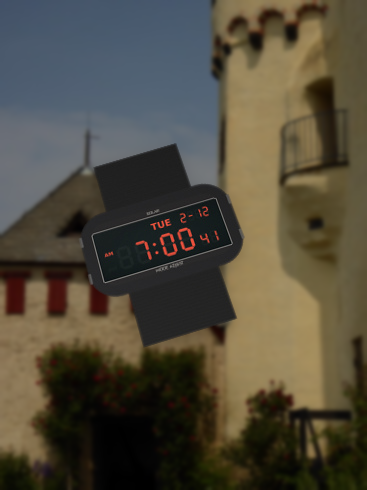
7.00.41
